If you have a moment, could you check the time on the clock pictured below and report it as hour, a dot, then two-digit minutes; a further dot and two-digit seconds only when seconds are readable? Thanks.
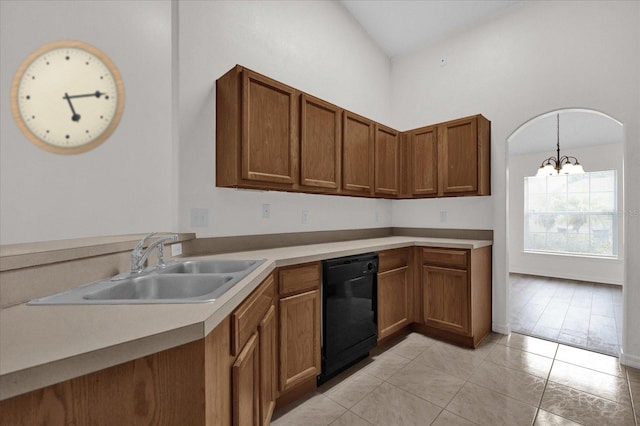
5.14
